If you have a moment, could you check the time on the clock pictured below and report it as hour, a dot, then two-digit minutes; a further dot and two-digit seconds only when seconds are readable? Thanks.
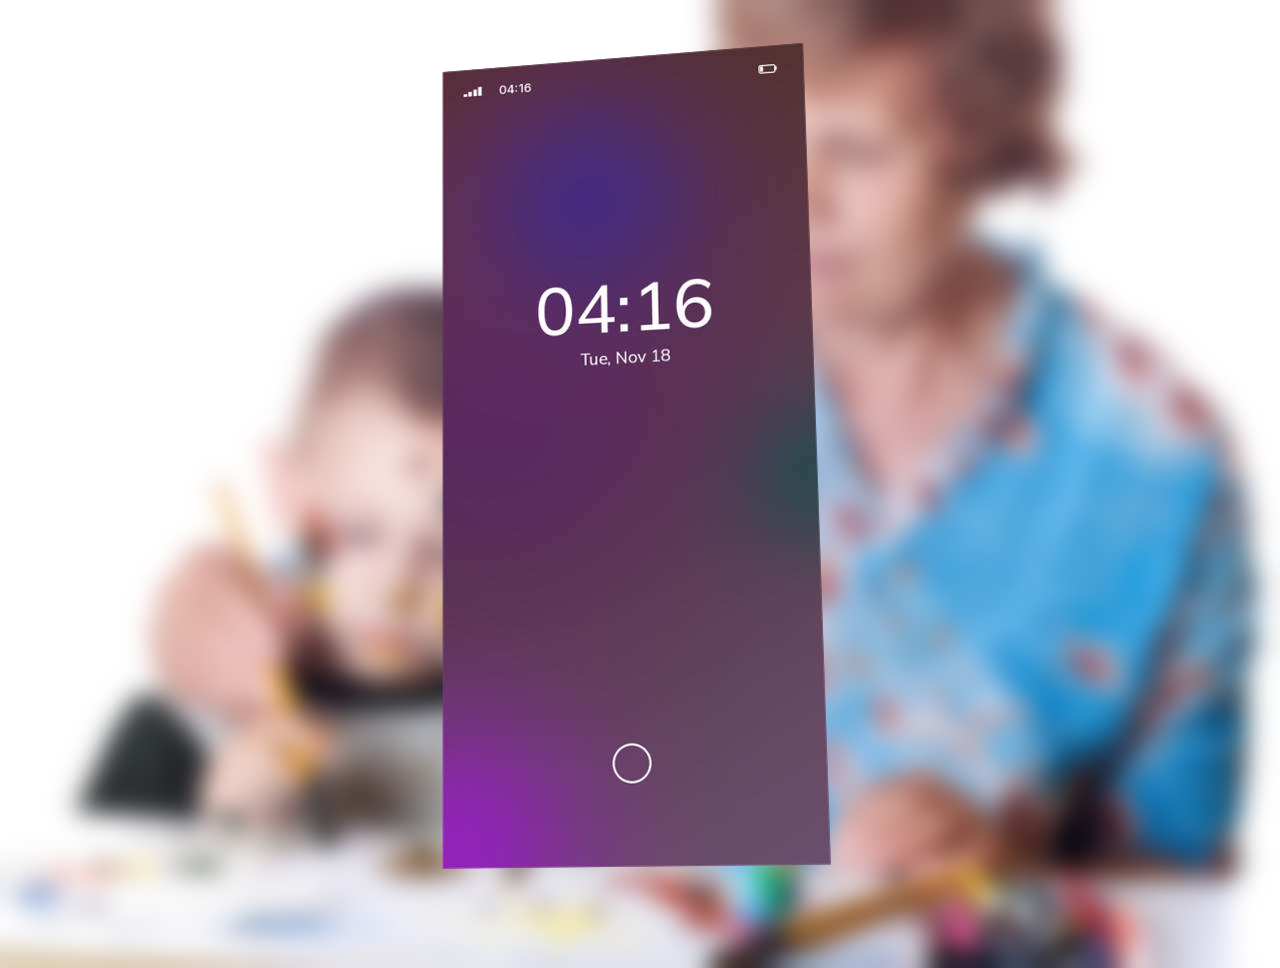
4.16
